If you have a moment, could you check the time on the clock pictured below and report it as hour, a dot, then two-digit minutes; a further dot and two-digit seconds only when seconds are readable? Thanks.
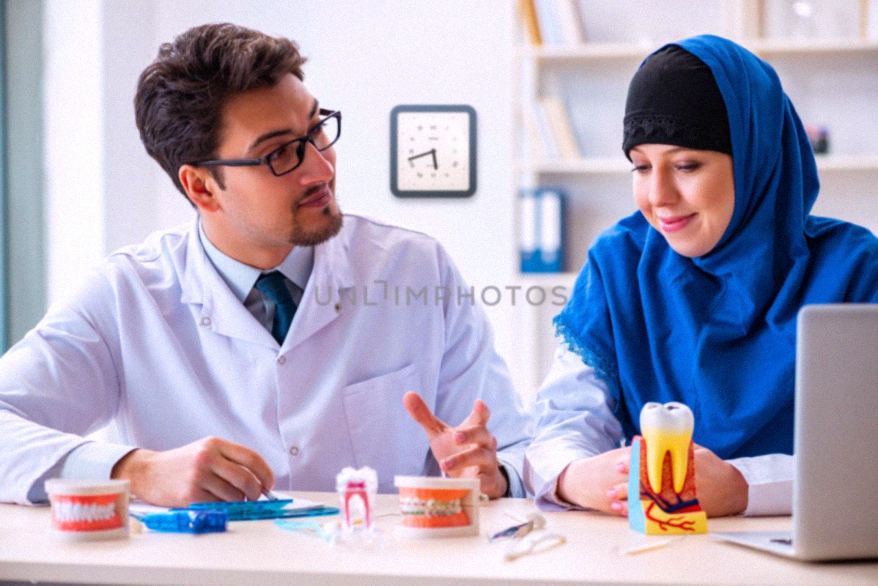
5.42
